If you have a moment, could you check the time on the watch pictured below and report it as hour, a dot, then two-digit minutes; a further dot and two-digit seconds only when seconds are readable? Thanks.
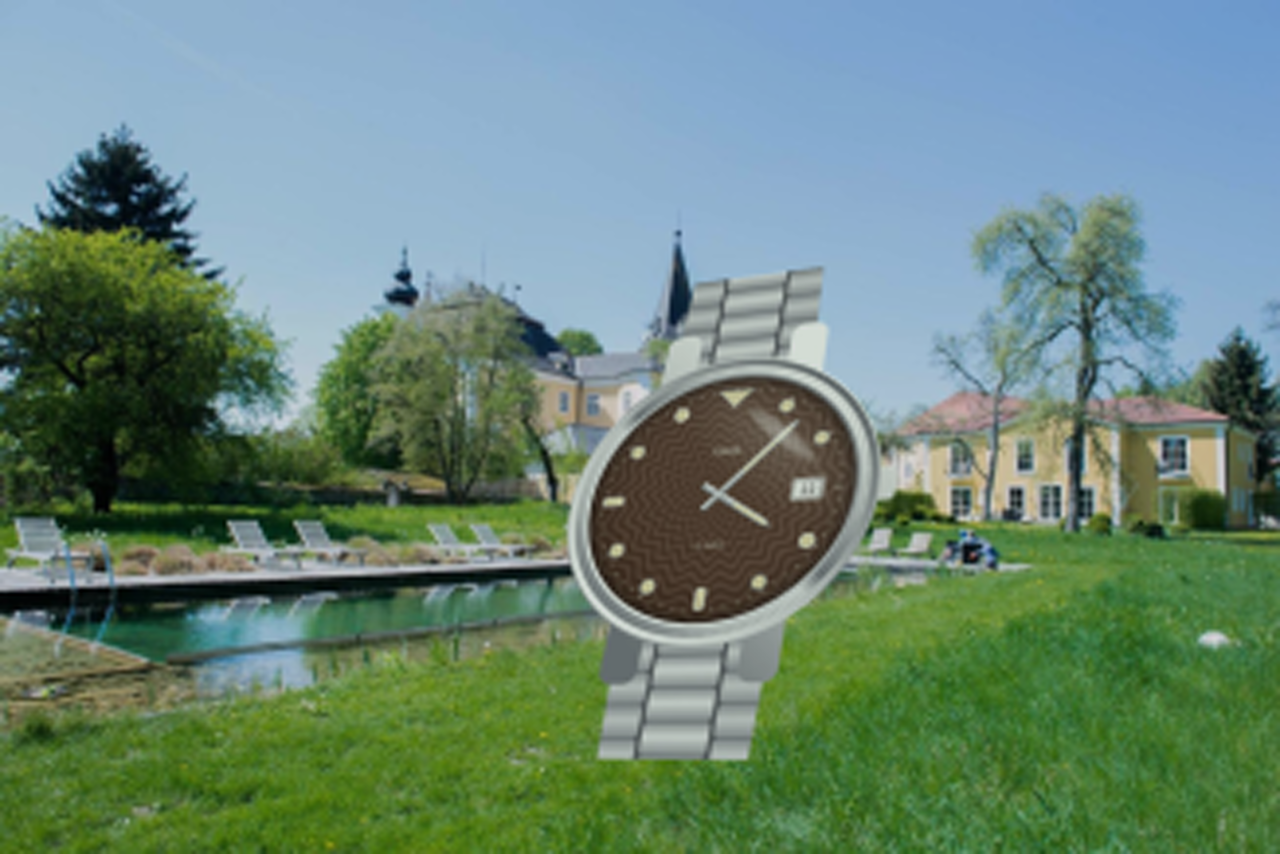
4.07
